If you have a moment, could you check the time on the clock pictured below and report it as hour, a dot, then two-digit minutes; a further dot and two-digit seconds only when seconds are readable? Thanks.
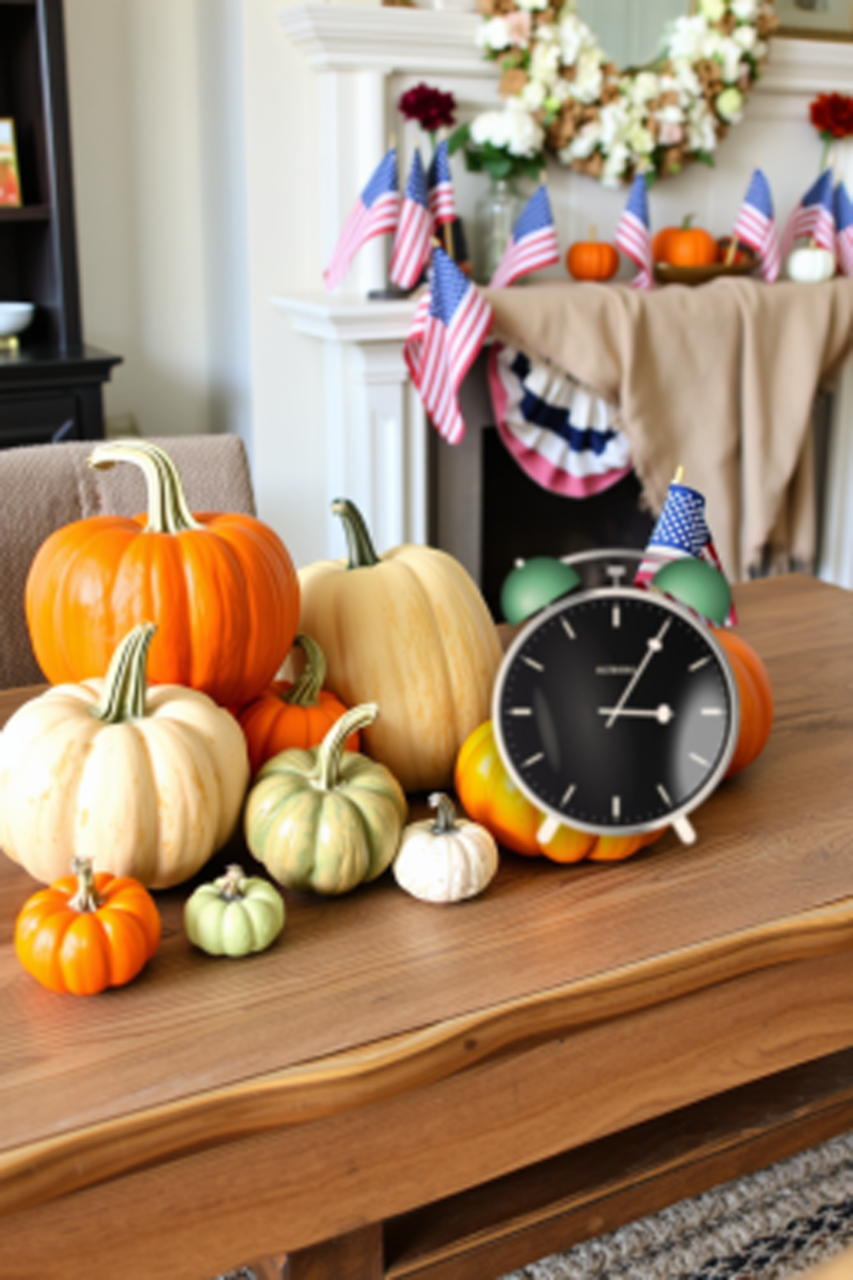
3.05
